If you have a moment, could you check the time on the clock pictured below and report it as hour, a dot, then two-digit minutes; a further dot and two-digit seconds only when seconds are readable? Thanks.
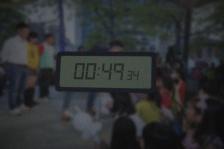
0.49.34
